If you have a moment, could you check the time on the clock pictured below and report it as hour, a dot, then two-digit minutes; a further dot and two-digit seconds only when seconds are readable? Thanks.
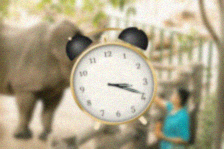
3.19
